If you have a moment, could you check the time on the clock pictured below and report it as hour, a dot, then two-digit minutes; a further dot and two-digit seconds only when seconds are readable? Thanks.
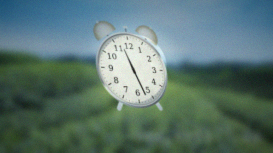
11.27
